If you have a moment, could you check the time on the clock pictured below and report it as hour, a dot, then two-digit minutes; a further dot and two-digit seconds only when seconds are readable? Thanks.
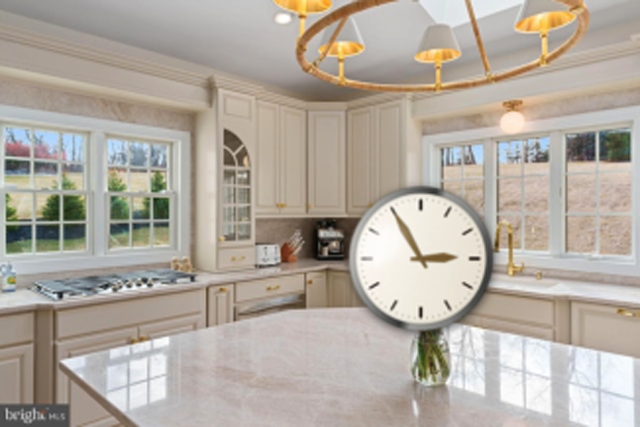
2.55
